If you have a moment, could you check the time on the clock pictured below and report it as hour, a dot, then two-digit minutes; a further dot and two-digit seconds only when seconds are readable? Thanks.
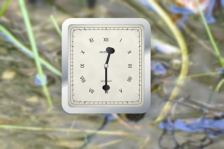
12.30
